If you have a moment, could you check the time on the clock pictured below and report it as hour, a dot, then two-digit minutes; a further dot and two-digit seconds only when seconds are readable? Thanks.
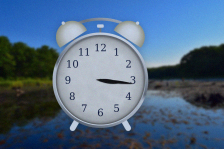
3.16
